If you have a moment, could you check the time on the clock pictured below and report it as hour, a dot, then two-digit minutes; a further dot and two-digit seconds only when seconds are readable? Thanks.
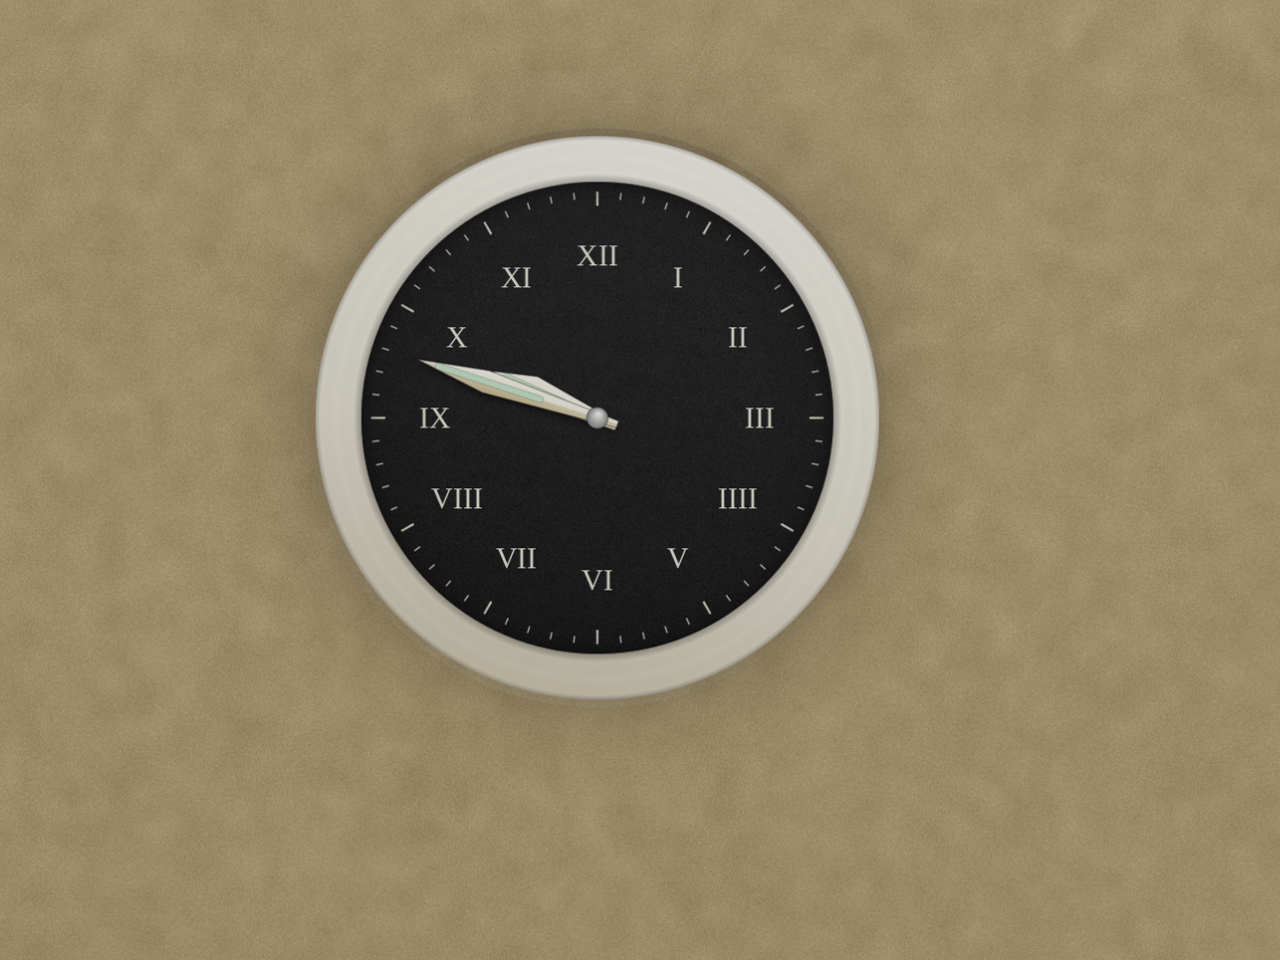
9.48
